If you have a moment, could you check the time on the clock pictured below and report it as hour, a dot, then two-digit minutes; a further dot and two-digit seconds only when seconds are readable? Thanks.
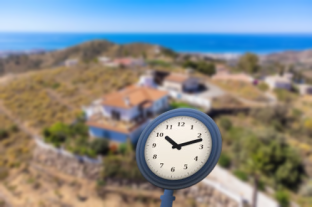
10.12
